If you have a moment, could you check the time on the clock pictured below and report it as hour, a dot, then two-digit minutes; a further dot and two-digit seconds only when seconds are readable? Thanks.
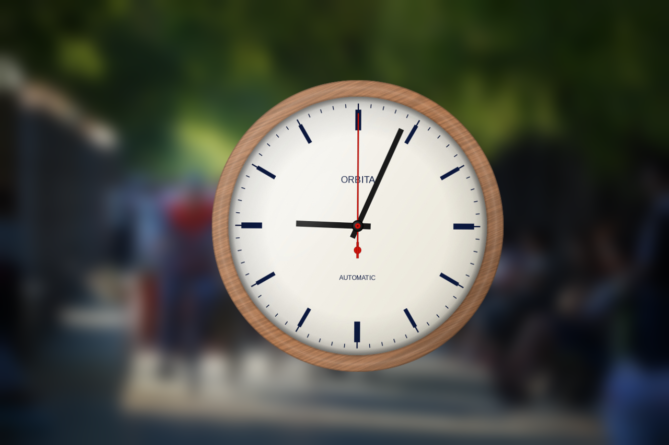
9.04.00
